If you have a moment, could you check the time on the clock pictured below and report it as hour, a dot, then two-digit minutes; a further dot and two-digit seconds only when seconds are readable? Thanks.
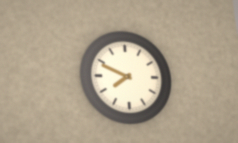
7.49
